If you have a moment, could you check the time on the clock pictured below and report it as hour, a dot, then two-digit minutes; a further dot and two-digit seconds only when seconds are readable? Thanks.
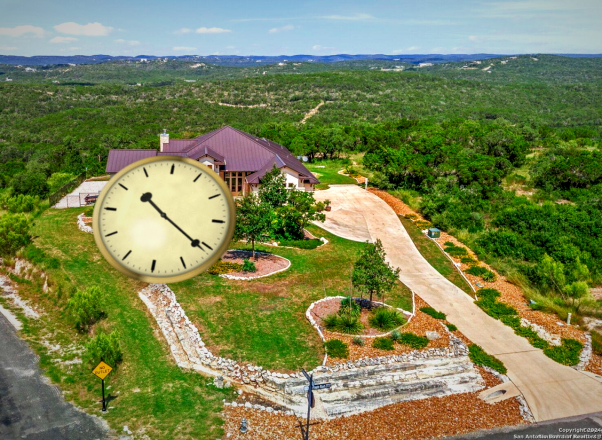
10.21
